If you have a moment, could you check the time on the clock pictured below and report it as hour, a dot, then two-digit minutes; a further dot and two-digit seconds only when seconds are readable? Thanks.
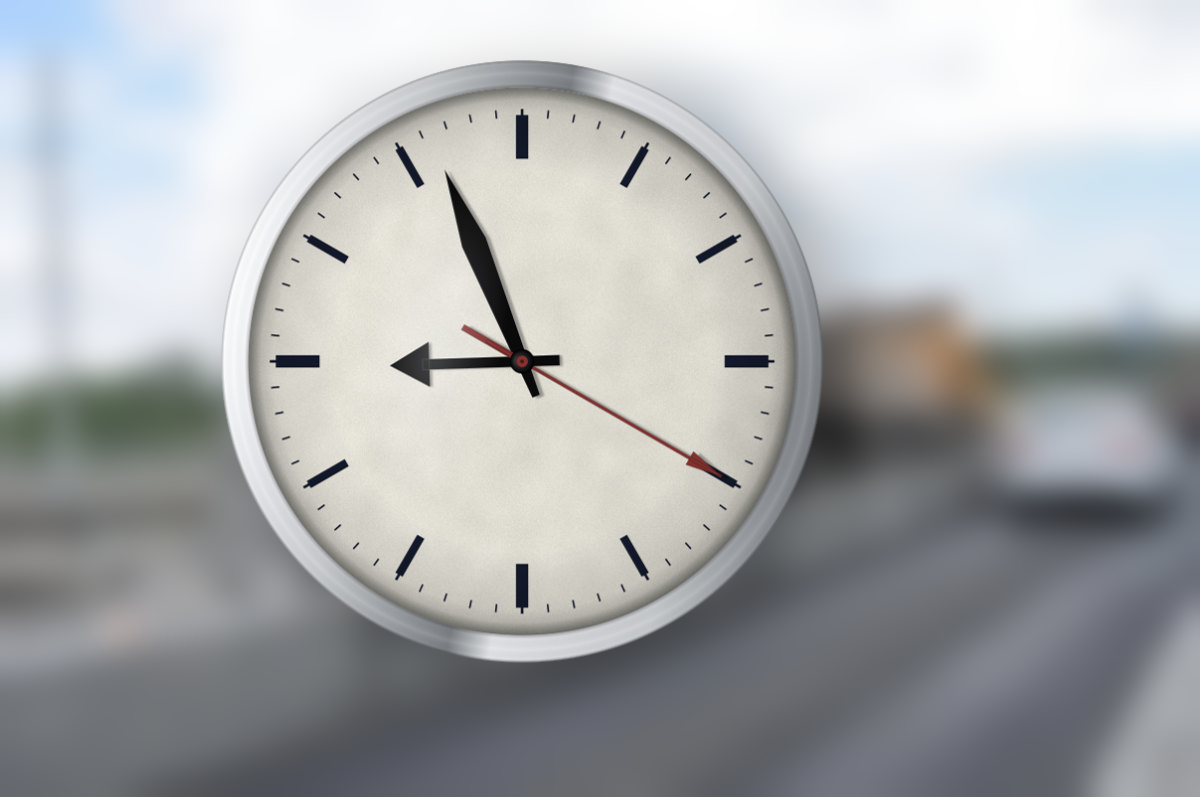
8.56.20
